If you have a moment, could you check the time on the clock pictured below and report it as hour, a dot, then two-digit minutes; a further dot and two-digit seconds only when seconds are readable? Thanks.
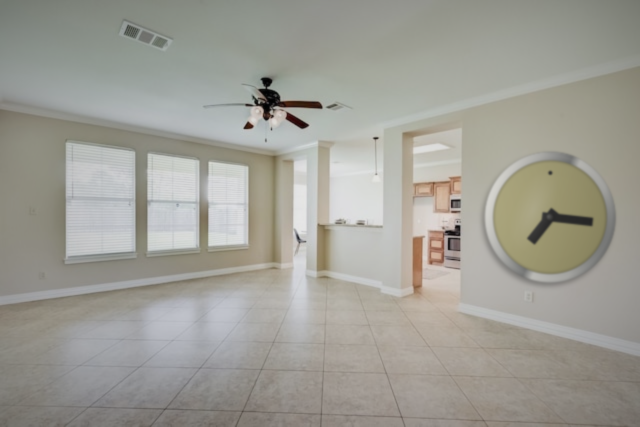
7.16
